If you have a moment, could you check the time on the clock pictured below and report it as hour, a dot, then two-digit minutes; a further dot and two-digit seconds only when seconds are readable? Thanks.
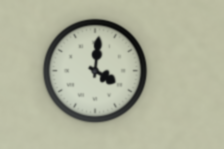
4.01
